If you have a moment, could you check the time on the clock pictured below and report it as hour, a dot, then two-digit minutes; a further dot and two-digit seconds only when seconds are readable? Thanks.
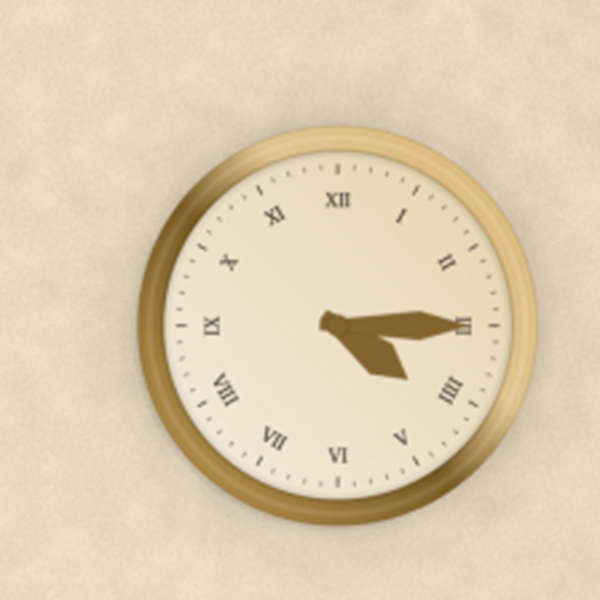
4.15
